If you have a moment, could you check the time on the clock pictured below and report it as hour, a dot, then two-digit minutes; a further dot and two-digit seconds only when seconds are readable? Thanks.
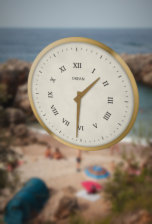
1.31
